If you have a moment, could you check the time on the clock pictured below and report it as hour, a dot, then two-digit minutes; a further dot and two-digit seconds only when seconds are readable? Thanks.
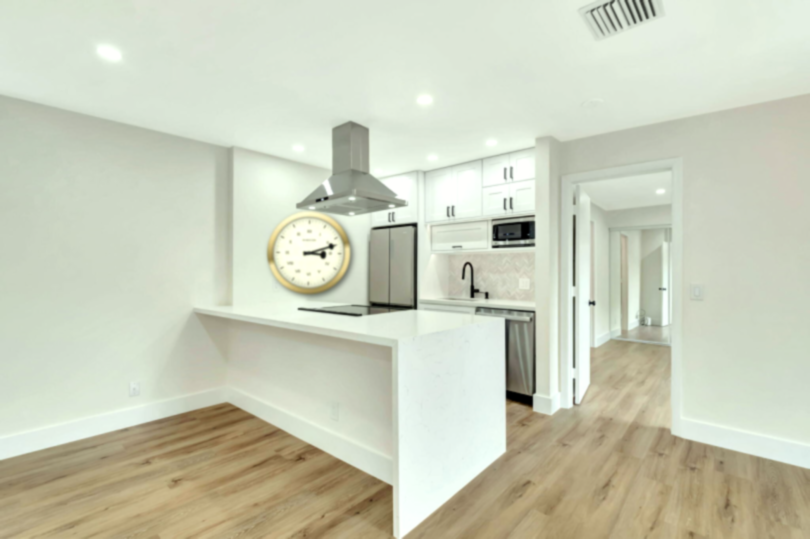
3.12
